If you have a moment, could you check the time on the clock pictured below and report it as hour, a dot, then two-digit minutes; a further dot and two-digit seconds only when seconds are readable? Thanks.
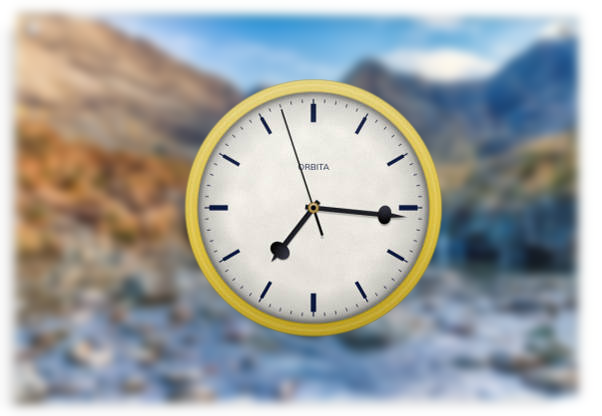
7.15.57
